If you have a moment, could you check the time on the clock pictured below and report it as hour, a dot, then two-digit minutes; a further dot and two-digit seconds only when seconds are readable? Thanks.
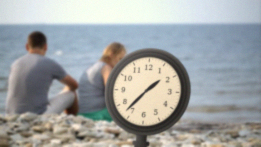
1.37
